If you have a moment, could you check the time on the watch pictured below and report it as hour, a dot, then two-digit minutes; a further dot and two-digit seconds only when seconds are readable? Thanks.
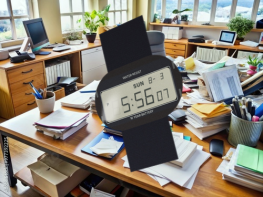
5.56.07
